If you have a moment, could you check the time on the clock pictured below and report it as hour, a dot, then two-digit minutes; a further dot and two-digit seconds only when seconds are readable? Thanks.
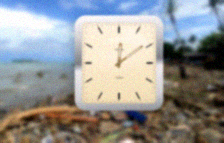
12.09
